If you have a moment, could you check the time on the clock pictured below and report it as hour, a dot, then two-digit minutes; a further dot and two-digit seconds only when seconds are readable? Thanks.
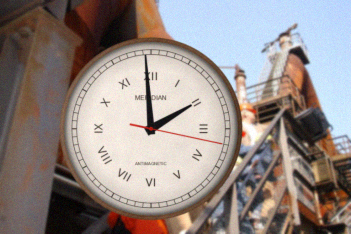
1.59.17
